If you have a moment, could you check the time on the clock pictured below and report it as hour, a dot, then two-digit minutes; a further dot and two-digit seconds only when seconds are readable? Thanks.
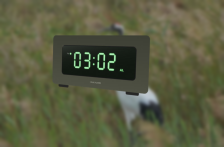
3.02
